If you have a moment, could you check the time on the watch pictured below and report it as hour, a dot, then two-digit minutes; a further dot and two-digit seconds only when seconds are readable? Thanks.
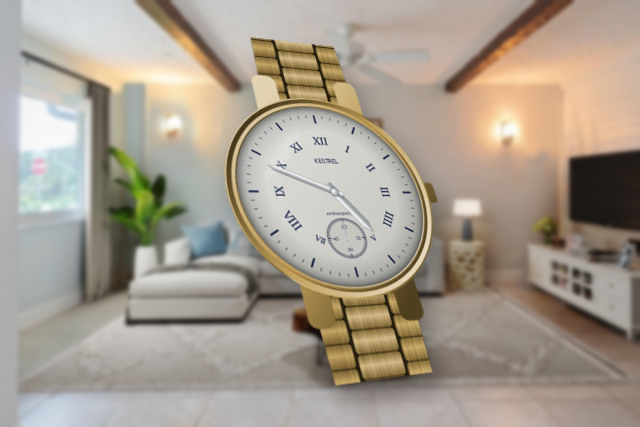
4.49
